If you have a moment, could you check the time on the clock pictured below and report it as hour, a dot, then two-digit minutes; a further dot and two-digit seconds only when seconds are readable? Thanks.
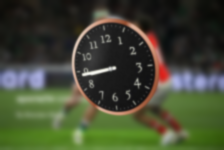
8.44
